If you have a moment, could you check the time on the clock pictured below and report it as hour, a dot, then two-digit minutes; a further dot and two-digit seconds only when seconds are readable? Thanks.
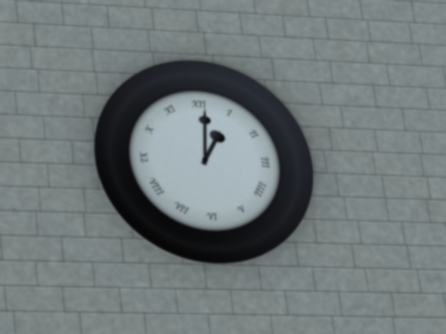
1.01
